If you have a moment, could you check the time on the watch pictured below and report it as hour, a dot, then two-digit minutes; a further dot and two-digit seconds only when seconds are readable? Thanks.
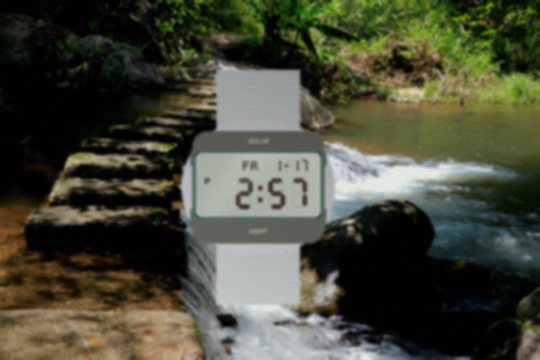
2.57
